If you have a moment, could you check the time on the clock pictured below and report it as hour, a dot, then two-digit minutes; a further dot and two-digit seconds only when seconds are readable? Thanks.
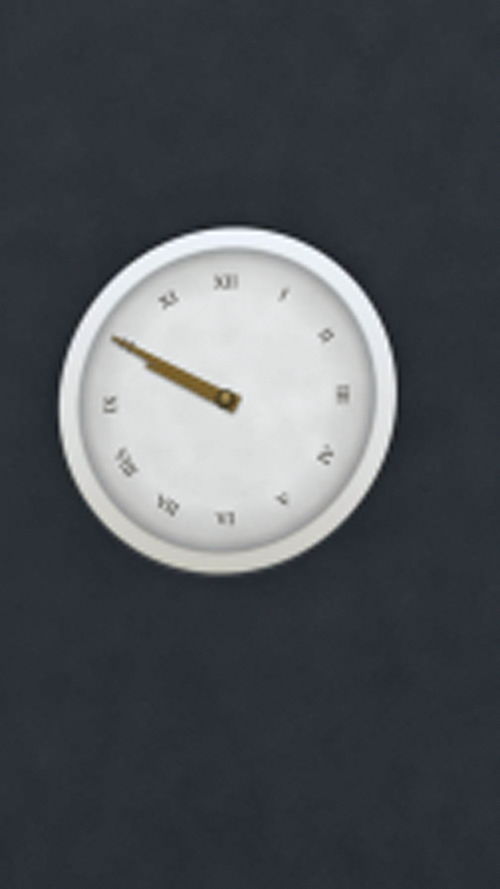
9.50
